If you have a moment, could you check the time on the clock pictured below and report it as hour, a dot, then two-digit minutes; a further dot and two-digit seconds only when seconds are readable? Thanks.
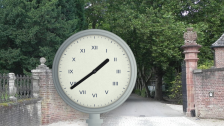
1.39
